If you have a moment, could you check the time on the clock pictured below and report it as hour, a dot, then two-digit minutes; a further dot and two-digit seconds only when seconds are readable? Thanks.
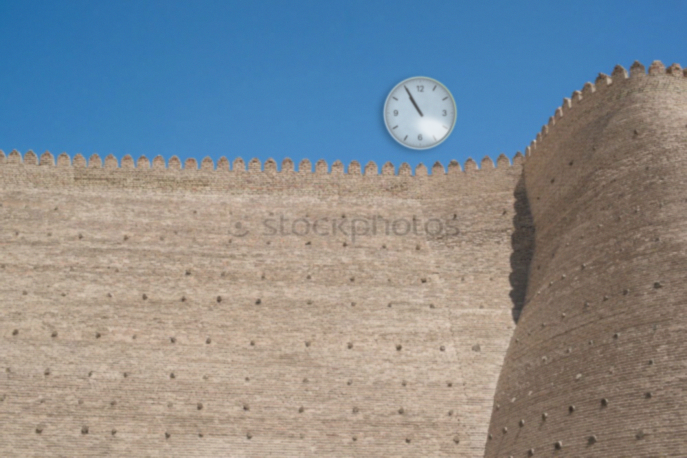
10.55
